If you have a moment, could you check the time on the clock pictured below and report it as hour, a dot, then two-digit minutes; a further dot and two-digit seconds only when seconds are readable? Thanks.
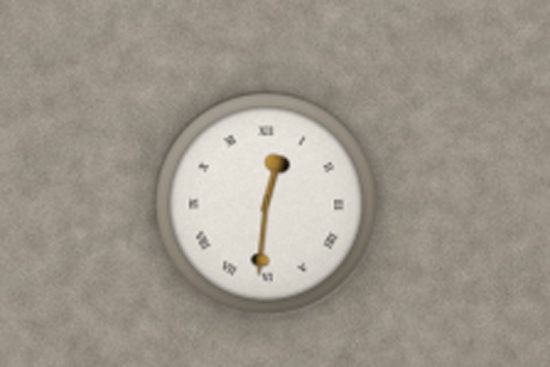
12.31
